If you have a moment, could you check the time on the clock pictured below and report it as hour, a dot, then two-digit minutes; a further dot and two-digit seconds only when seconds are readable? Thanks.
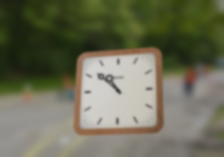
10.52
